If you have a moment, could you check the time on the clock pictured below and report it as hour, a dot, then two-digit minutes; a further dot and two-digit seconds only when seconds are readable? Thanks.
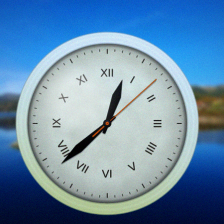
12.38.08
